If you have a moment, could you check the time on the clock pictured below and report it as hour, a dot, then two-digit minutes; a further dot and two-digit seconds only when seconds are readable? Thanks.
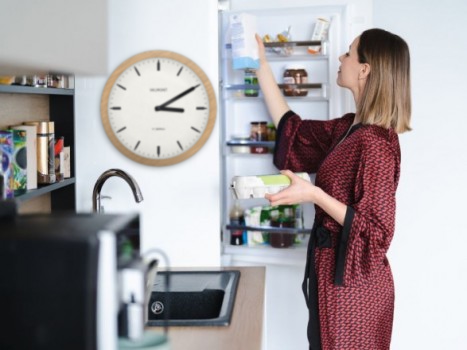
3.10
